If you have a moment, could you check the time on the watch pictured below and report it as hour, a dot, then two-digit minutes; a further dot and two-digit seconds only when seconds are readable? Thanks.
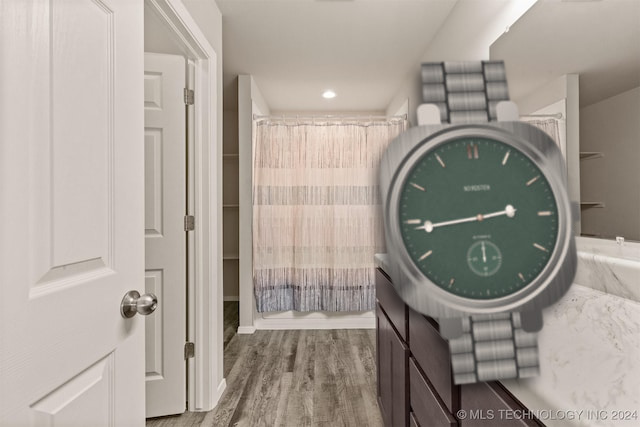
2.44
